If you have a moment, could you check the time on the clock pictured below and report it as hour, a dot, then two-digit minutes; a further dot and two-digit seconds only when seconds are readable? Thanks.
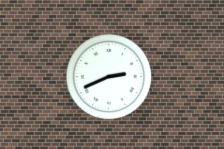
2.41
